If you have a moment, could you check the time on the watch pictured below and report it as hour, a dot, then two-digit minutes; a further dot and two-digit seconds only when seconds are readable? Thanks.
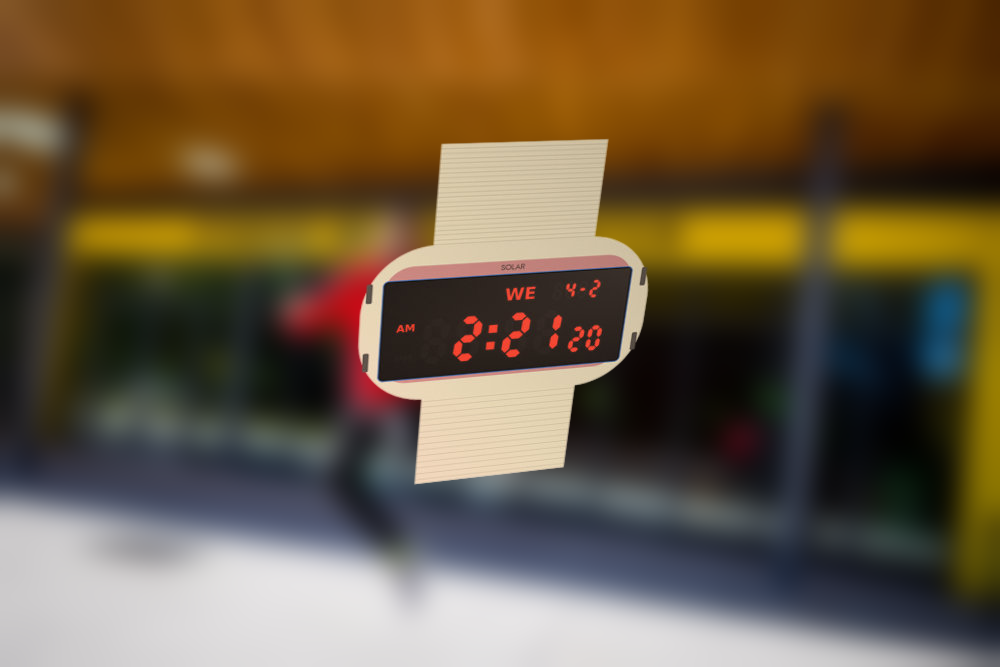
2.21.20
